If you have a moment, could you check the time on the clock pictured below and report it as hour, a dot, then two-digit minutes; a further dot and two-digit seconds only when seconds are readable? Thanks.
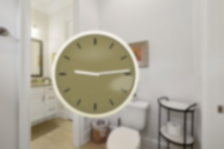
9.14
